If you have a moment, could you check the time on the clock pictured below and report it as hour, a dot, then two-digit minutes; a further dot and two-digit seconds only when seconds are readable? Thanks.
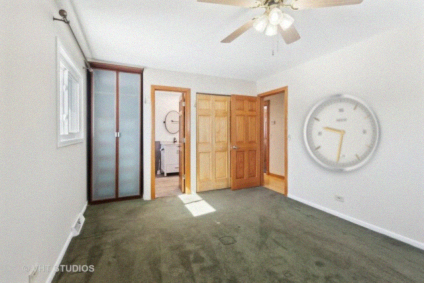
9.32
